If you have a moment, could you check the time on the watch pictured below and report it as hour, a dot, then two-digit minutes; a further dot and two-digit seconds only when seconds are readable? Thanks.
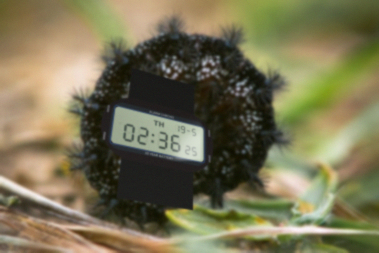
2.36
